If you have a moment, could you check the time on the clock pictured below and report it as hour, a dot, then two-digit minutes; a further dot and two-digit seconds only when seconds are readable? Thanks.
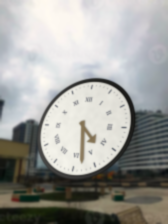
4.28
